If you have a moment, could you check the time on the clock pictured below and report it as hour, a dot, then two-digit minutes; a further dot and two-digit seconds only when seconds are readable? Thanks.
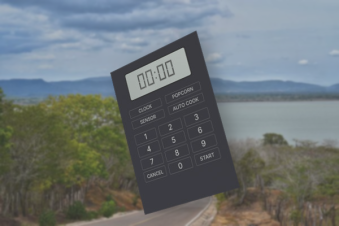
0.00
